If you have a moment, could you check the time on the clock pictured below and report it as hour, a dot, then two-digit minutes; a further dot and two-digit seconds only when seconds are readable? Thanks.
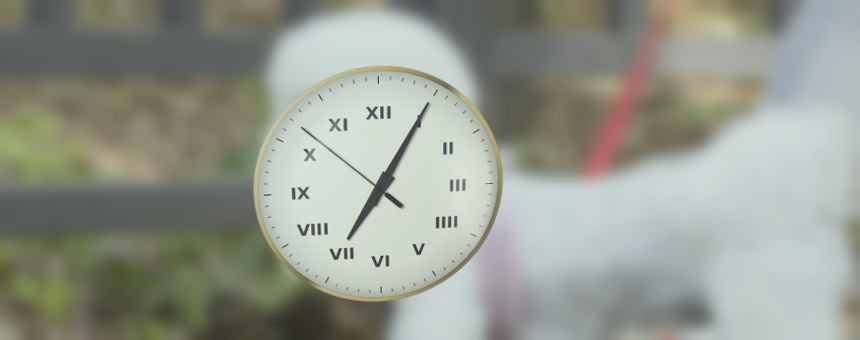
7.04.52
